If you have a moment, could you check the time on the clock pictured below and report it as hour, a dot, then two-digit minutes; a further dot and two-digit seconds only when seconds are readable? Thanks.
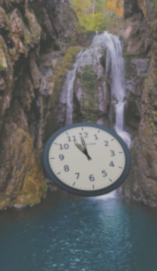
10.59
